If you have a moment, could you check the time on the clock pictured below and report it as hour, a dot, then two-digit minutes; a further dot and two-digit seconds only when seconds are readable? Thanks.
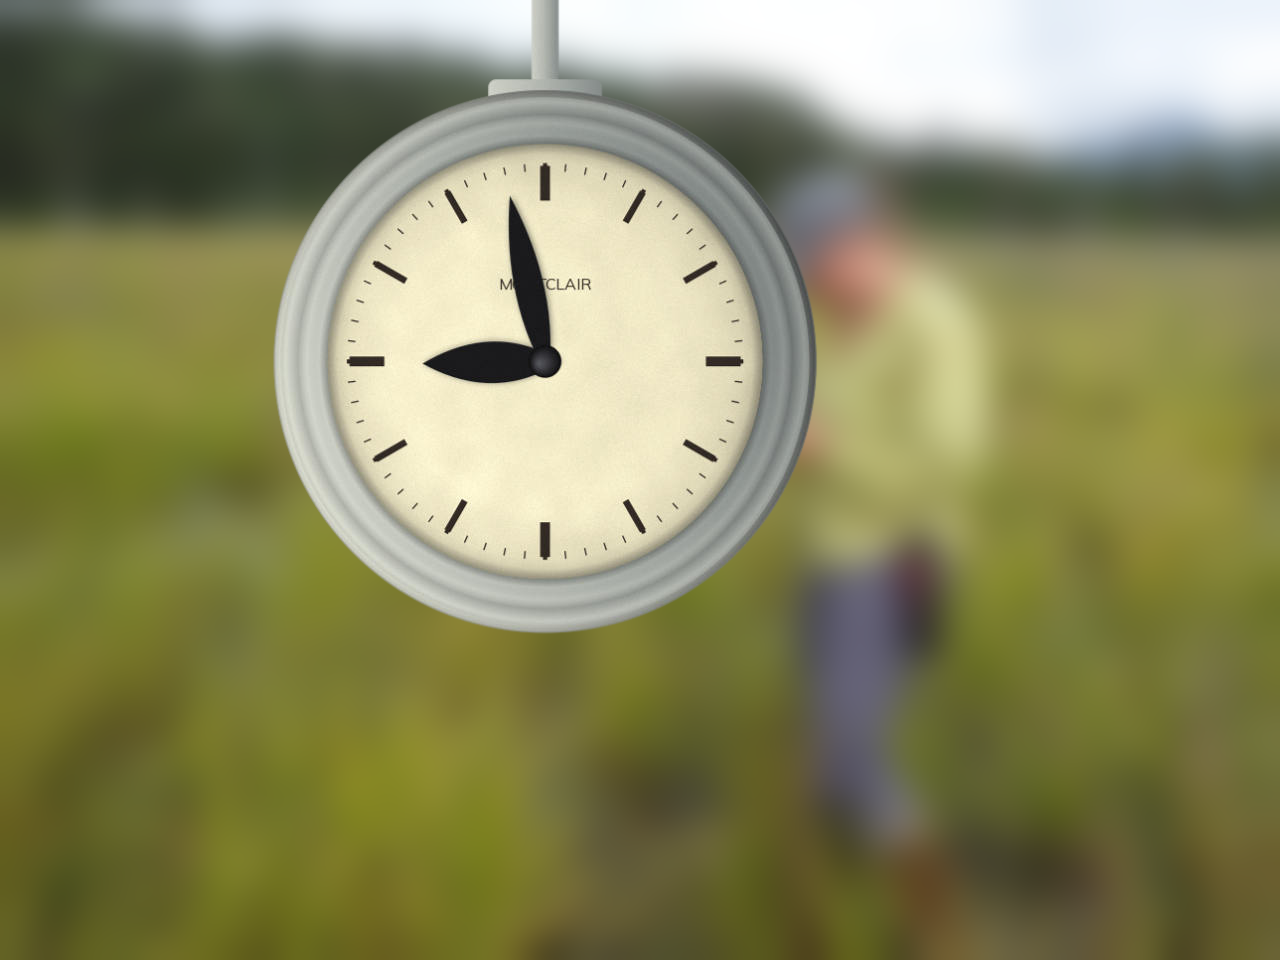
8.58
